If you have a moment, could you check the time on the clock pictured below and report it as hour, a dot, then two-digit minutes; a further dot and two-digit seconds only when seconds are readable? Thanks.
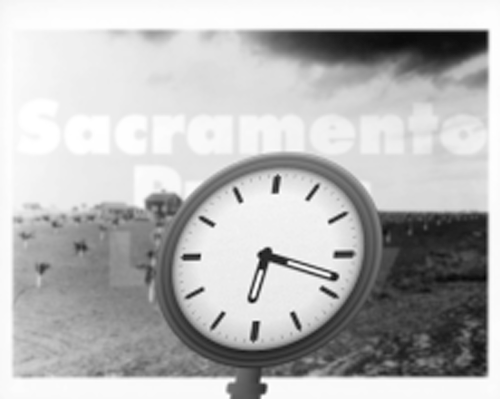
6.18
